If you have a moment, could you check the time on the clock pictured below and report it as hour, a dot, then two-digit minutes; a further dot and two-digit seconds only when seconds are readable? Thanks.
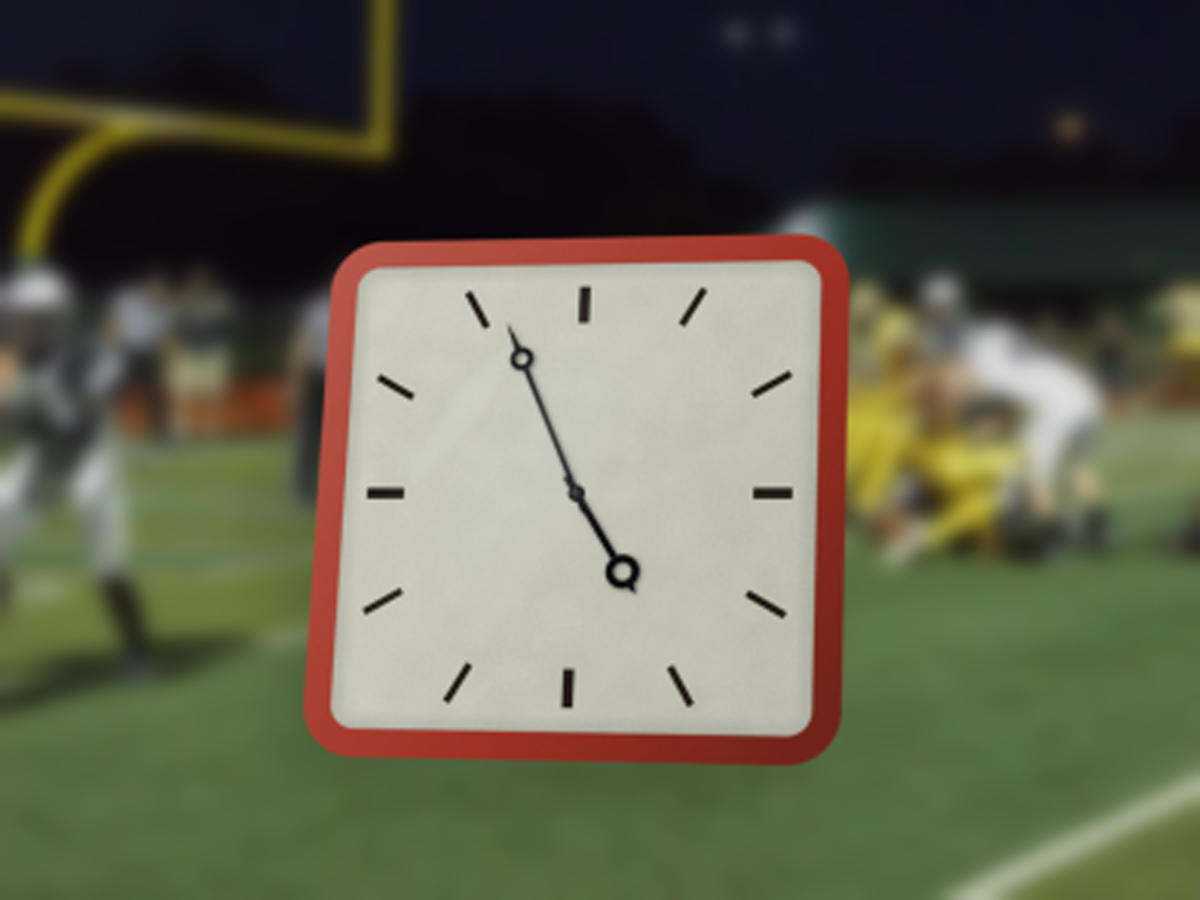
4.56
